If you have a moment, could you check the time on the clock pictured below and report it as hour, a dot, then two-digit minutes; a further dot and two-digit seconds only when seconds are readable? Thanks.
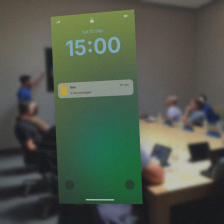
15.00
